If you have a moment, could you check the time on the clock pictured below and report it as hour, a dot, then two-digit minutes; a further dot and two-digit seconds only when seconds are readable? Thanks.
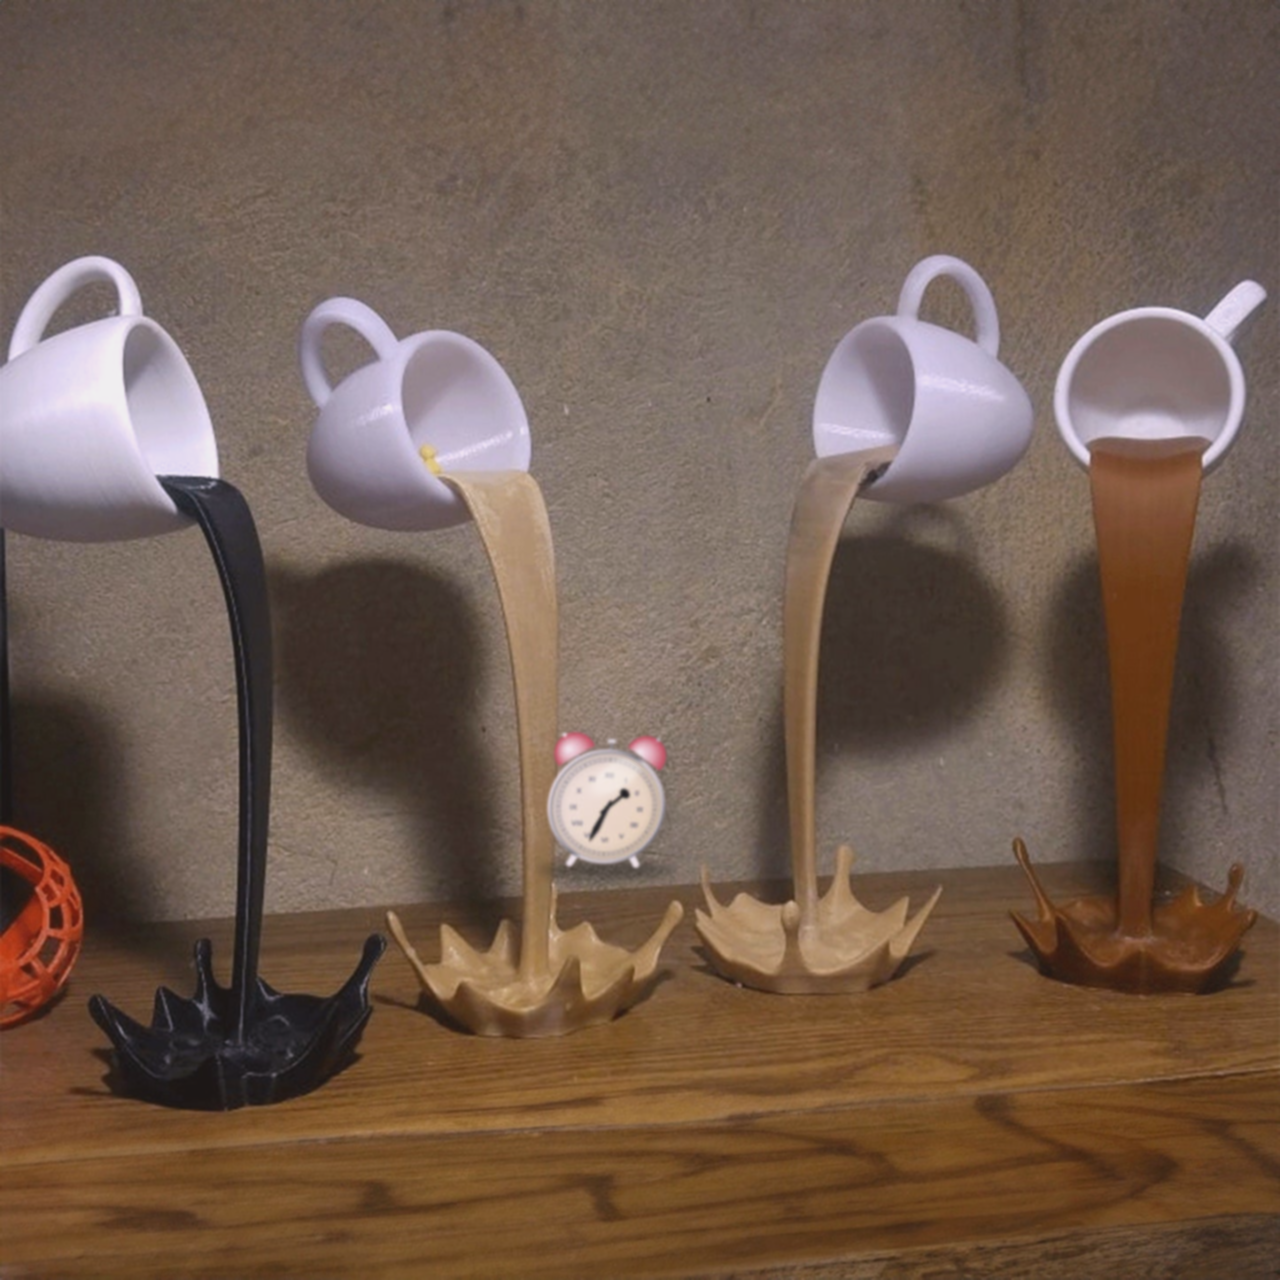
1.34
